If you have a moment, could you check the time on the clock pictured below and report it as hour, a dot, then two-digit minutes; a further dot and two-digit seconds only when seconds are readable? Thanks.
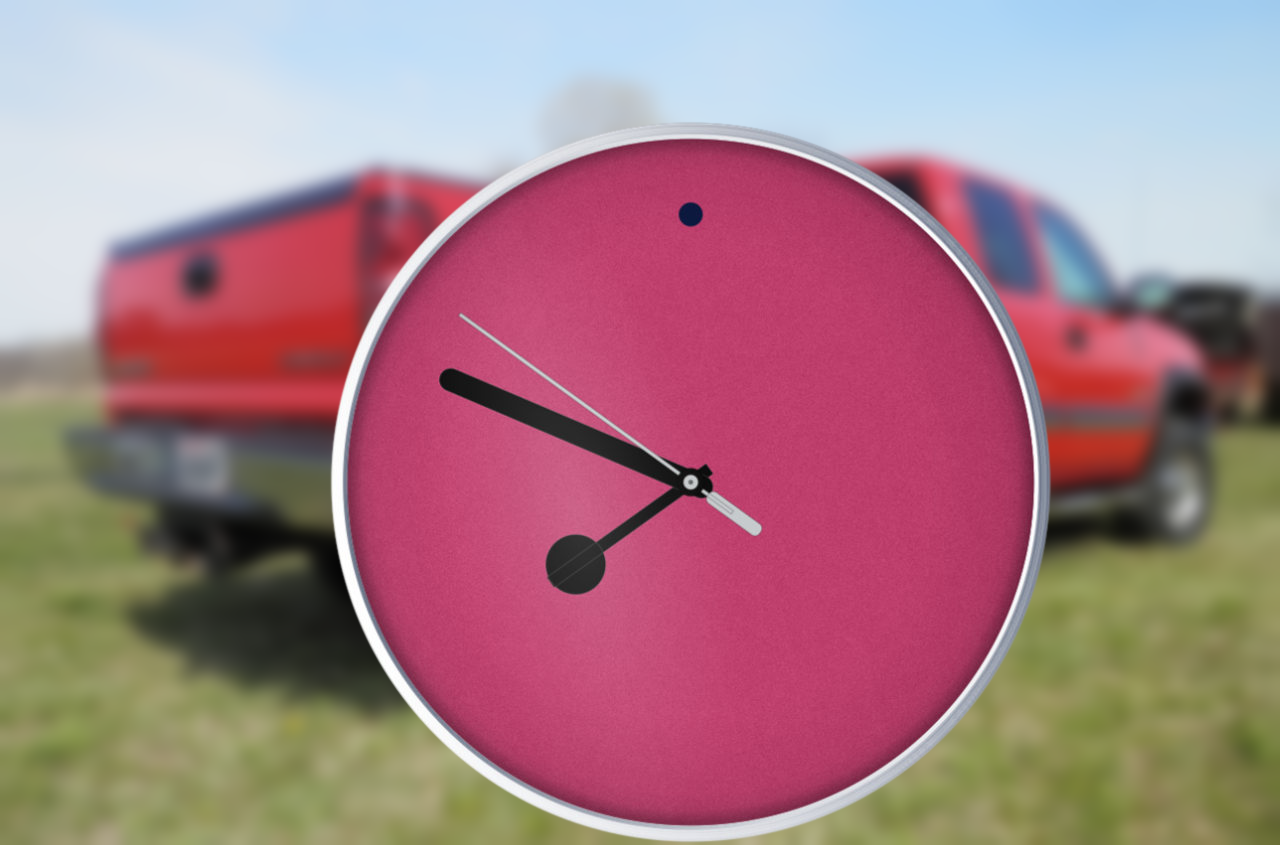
7.48.51
